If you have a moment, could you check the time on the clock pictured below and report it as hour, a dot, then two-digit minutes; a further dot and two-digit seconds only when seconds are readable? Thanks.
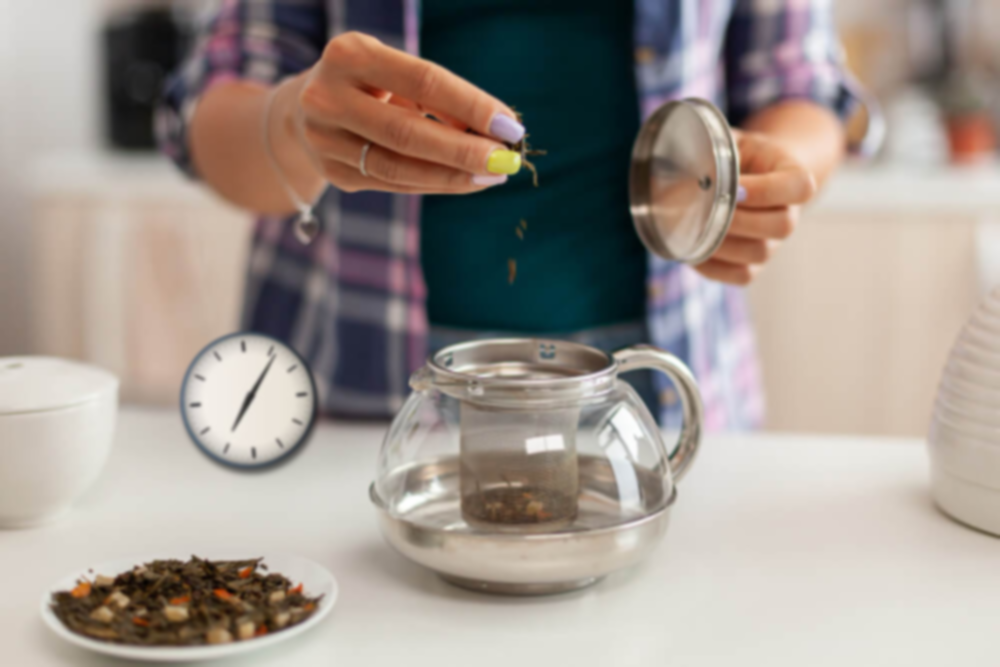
7.06
